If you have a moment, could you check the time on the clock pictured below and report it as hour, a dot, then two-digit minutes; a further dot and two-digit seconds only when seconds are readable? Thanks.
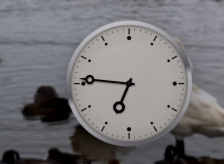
6.46
